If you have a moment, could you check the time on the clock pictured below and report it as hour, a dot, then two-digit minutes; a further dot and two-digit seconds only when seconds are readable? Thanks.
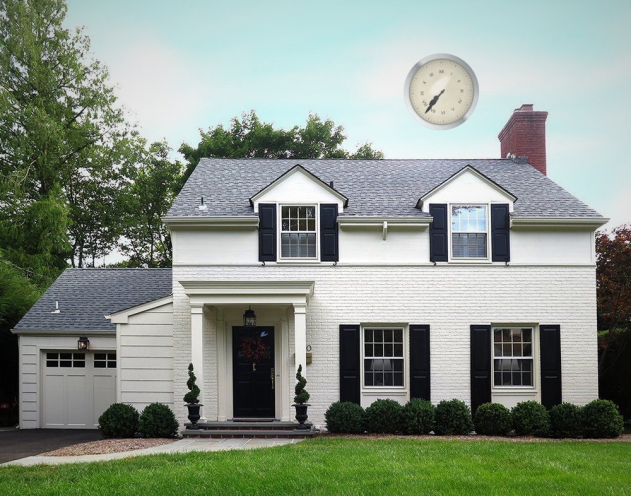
7.37
